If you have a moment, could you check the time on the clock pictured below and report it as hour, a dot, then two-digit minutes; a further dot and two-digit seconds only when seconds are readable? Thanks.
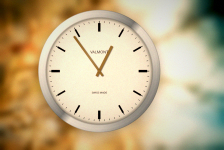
12.54
